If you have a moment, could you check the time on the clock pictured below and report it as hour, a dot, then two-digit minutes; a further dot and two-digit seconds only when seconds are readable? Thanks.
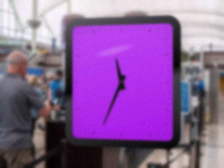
11.34
